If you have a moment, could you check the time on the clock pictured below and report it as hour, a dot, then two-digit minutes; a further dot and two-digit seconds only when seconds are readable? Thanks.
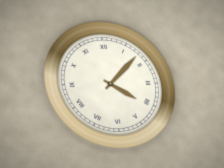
4.08
